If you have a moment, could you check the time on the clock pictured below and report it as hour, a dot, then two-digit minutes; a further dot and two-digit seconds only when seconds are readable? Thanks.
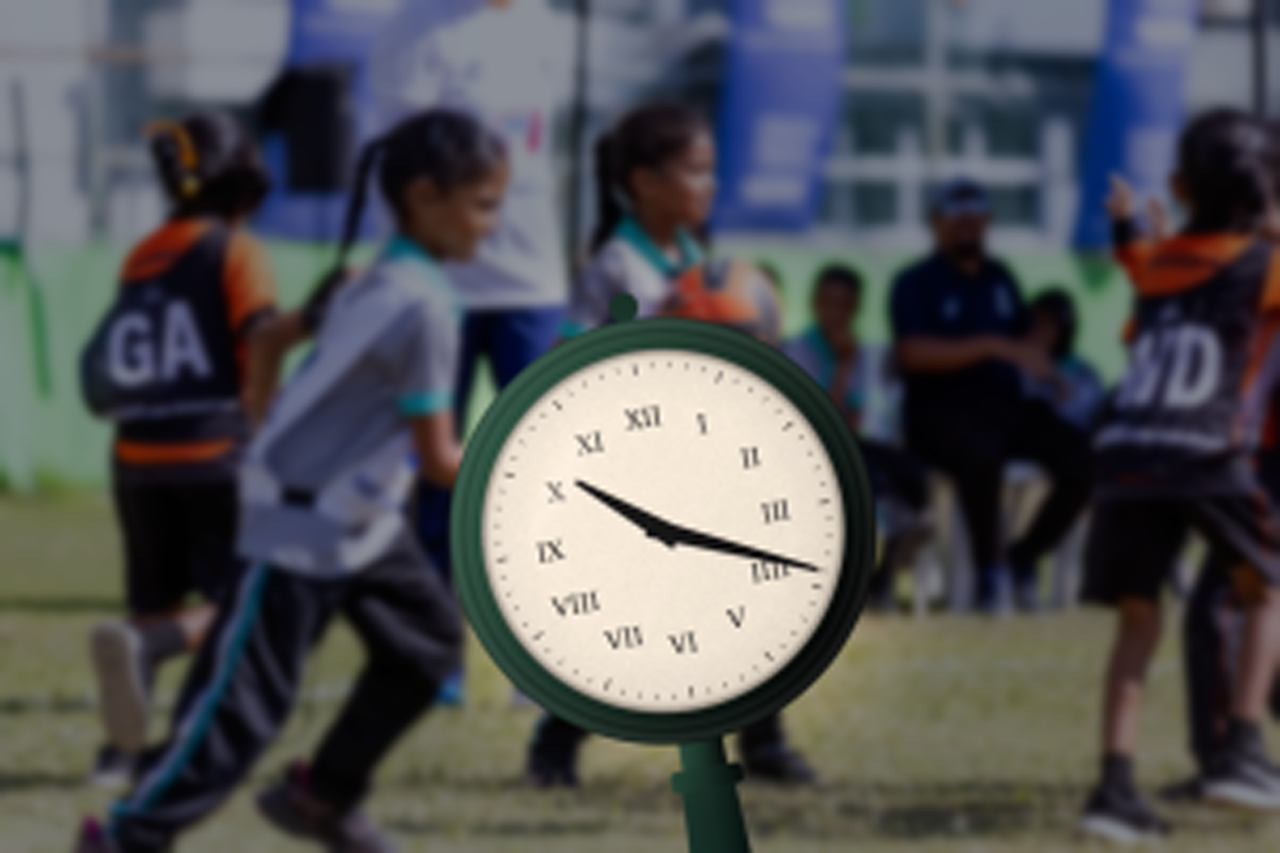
10.19
